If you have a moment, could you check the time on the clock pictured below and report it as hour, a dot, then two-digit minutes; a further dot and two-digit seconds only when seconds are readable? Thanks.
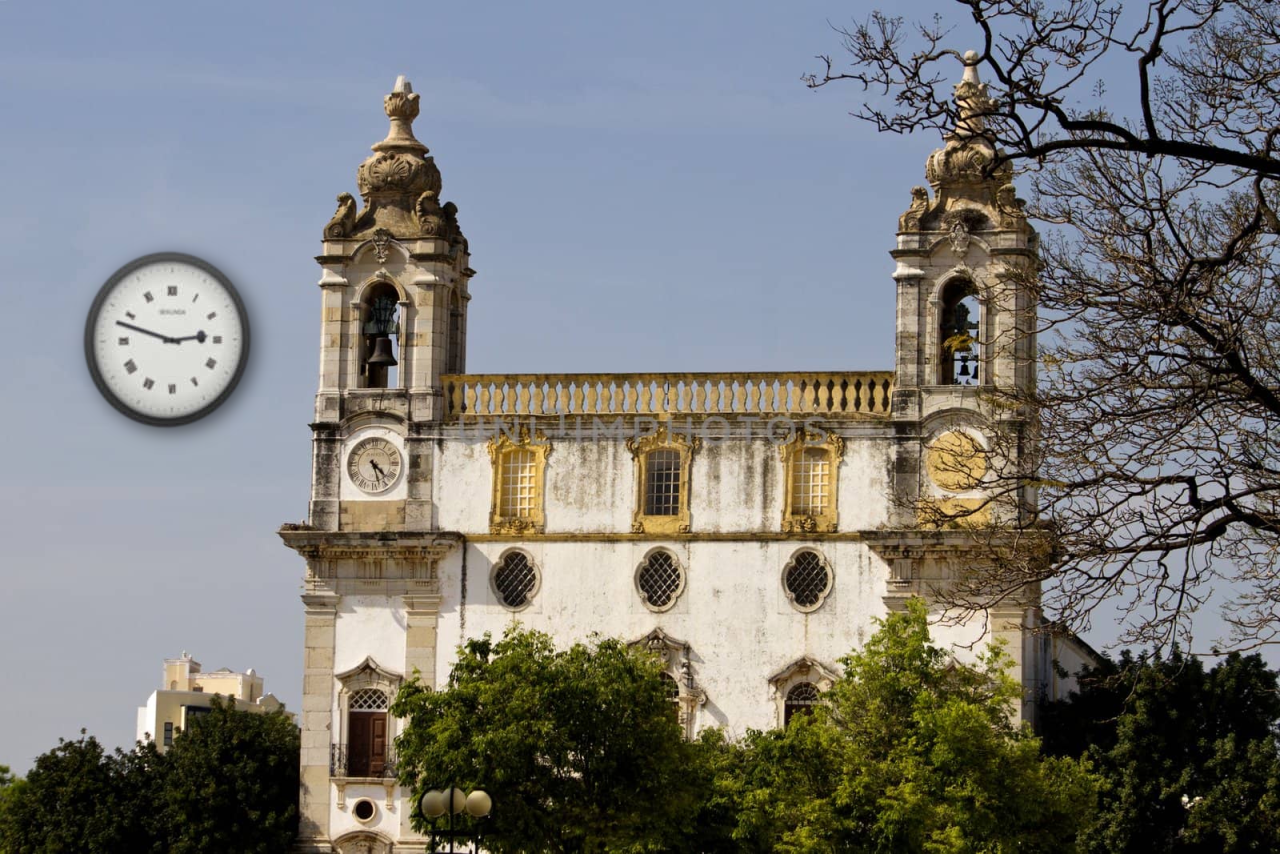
2.48
